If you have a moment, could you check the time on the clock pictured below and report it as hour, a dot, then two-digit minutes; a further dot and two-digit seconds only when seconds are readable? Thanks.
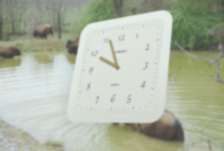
9.56
